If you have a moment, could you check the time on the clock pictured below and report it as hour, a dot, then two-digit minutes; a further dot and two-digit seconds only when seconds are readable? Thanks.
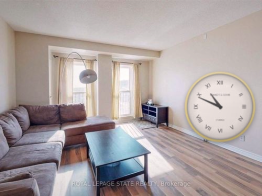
10.49
